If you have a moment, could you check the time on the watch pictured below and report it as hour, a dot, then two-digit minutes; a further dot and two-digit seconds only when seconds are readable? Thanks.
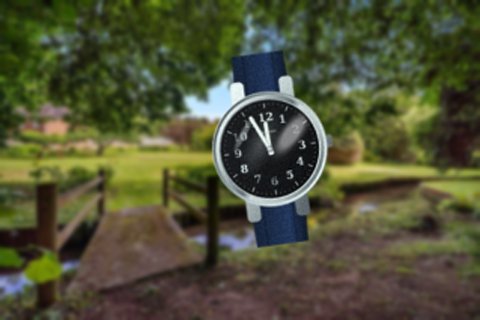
11.56
